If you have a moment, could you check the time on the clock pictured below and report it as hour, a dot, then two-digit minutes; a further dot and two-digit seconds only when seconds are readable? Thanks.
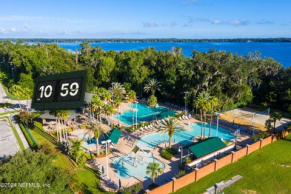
10.59
